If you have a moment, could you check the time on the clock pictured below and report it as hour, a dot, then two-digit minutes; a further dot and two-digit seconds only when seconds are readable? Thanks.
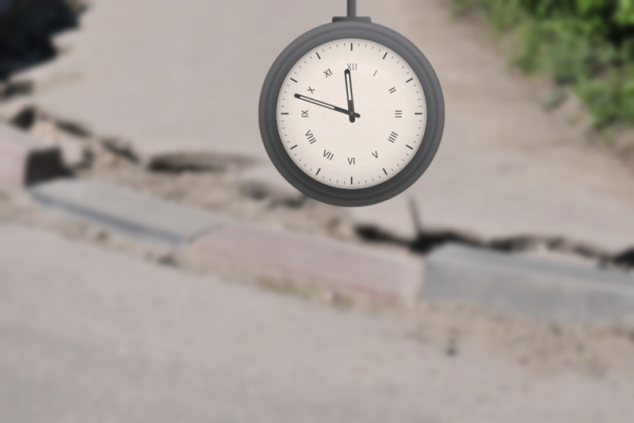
11.48
